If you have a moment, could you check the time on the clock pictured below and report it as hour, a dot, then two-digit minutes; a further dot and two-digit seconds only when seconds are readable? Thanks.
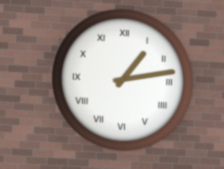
1.13
